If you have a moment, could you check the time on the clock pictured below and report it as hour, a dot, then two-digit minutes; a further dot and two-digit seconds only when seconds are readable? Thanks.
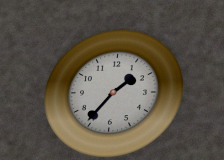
1.36
